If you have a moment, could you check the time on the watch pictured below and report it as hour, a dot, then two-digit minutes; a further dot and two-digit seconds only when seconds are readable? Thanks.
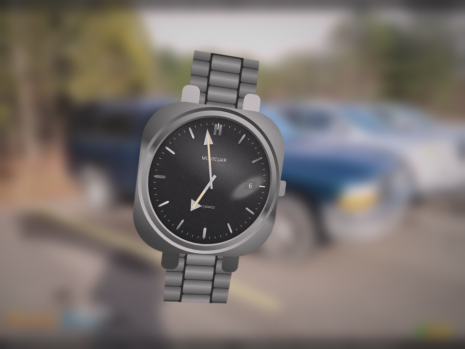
6.58
